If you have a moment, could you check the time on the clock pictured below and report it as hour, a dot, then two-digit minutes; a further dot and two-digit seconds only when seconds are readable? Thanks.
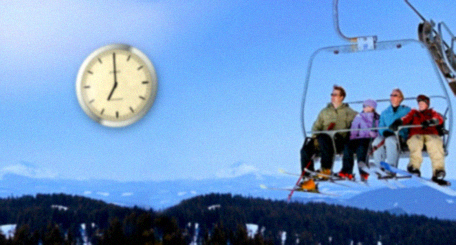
7.00
